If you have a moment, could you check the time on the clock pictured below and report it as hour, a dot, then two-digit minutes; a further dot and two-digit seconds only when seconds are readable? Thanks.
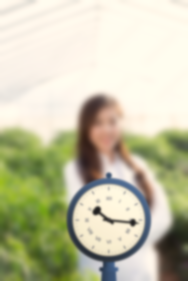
10.16
